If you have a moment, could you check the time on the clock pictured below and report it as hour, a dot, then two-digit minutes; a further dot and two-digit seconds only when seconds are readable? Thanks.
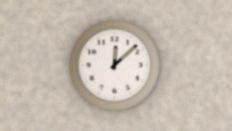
12.08
